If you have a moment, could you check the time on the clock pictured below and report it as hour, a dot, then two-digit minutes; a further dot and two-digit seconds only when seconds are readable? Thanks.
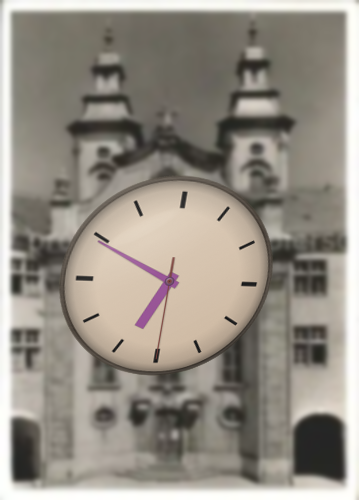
6.49.30
